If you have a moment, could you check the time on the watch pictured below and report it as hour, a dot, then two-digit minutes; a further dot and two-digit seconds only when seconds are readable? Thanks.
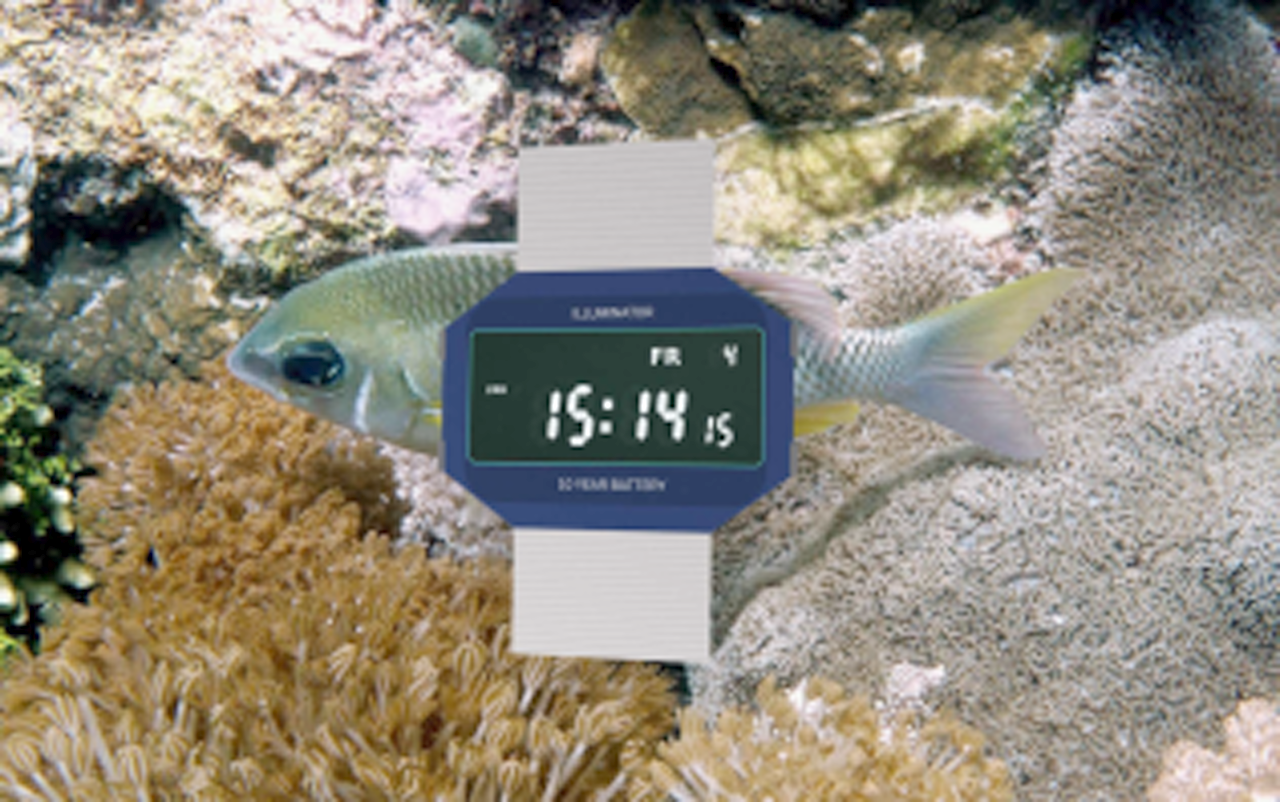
15.14.15
